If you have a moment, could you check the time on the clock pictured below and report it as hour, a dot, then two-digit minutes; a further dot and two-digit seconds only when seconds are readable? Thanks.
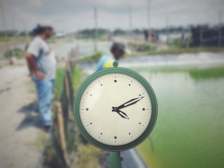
4.11
